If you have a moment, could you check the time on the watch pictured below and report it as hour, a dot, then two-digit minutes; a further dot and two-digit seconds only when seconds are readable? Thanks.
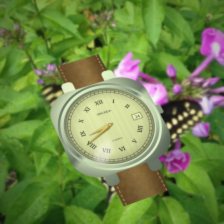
8.41
